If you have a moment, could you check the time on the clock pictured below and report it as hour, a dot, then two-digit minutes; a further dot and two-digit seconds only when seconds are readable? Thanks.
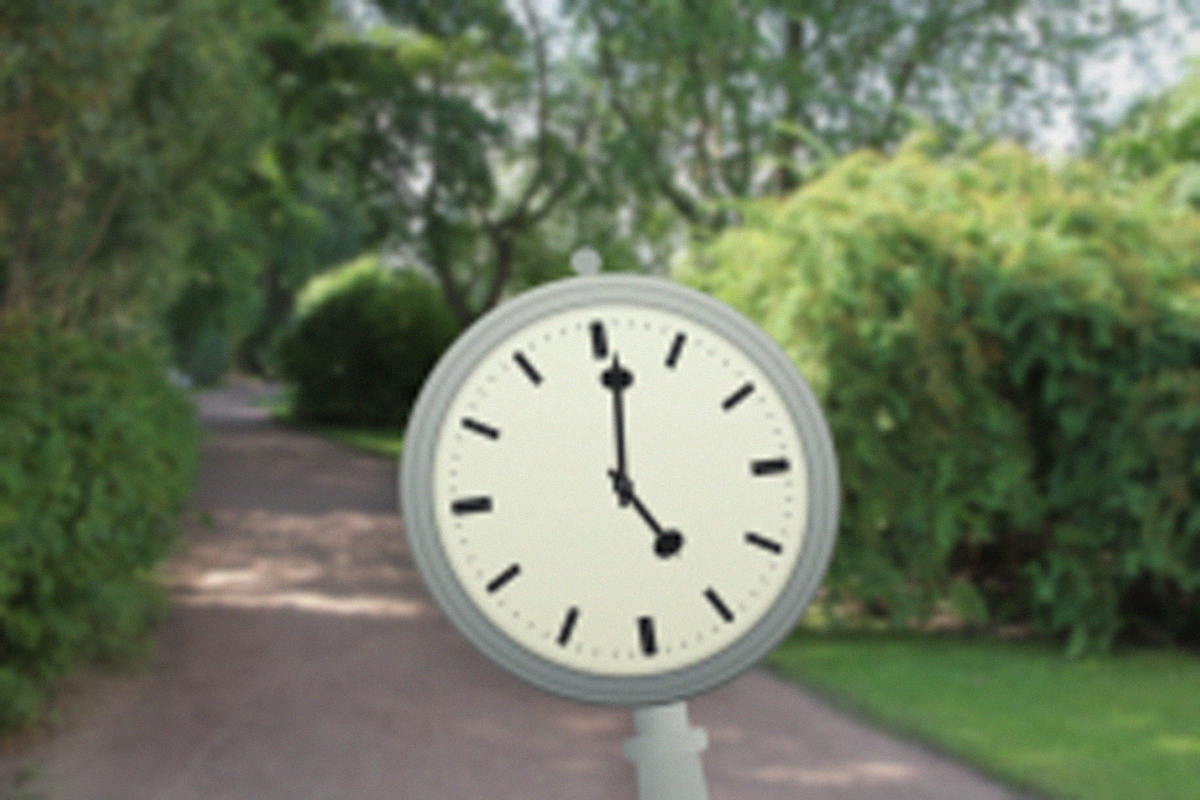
5.01
